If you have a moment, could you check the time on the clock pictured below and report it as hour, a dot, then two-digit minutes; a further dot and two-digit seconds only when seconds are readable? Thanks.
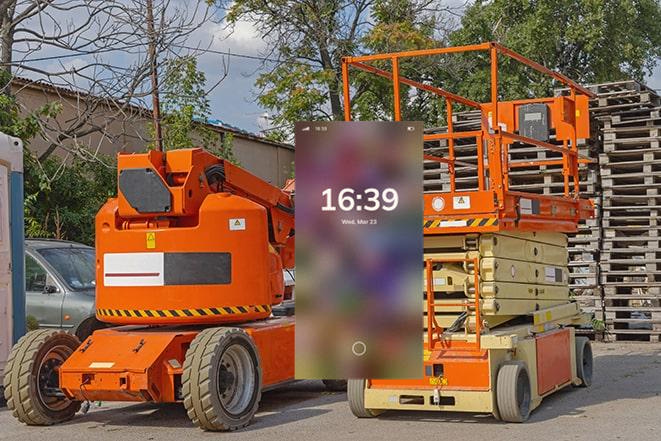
16.39
